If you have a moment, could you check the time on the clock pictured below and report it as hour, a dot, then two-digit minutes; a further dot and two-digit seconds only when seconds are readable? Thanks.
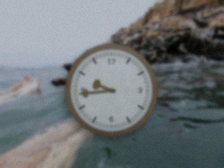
9.44
